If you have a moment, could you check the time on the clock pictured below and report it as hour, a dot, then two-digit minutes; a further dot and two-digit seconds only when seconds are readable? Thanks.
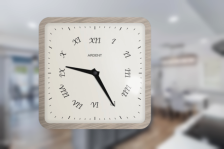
9.25
